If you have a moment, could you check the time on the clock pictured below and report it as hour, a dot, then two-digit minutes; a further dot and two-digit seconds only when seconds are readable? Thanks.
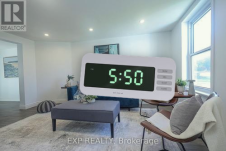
5.50
